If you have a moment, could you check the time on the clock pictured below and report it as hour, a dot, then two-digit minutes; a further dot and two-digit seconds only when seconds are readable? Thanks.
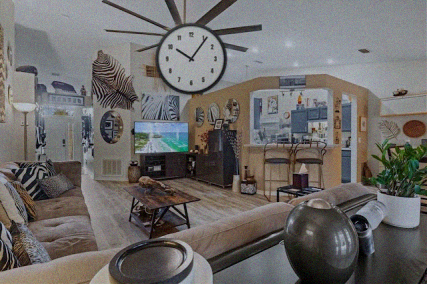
10.06
